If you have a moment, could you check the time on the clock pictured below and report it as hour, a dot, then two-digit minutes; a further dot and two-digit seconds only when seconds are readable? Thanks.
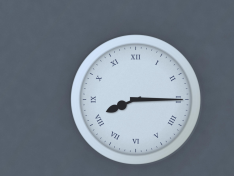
8.15
